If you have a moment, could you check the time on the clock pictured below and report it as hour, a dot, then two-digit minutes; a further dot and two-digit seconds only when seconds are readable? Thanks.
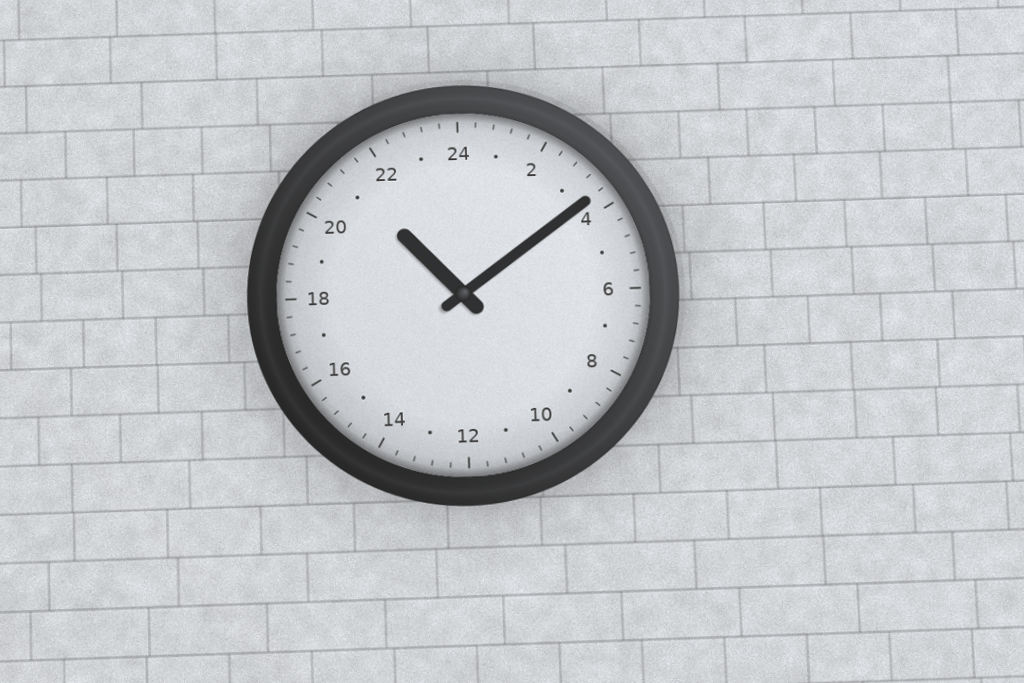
21.09
